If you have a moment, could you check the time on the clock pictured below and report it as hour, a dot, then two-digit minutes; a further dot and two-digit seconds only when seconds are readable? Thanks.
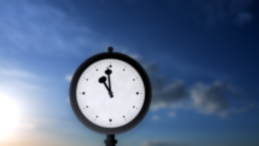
10.59
